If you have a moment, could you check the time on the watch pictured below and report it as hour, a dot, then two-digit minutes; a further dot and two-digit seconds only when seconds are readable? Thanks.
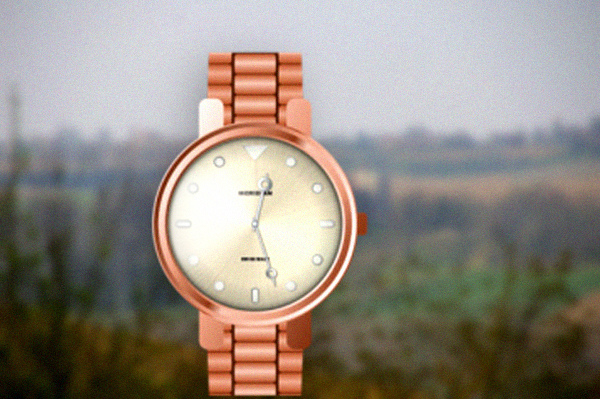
12.27
